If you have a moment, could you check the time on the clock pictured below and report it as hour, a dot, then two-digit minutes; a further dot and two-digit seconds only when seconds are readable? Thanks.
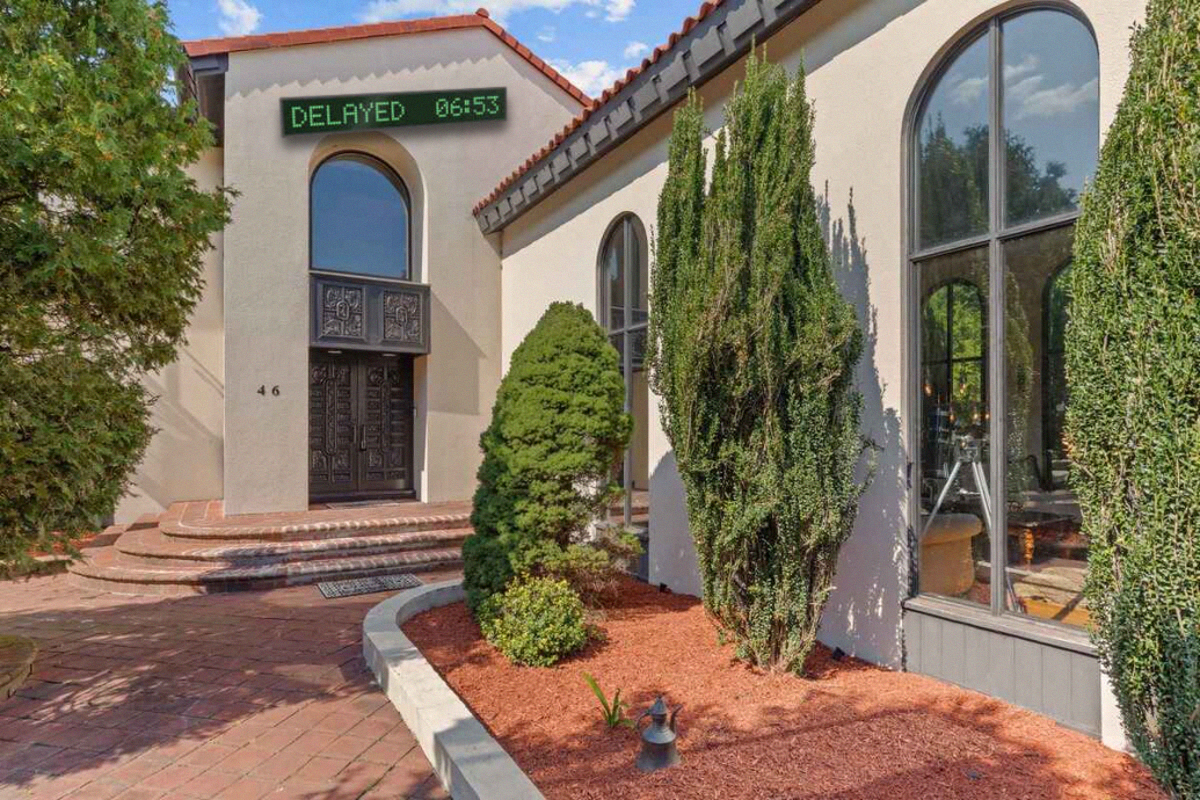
6.53
